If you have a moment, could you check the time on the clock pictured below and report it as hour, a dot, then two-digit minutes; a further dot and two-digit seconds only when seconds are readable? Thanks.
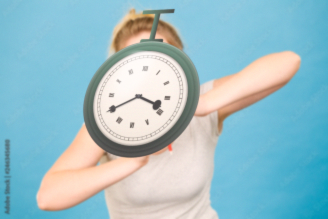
3.40
